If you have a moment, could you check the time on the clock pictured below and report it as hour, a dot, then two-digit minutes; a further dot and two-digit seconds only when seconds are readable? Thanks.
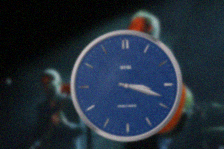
3.18
